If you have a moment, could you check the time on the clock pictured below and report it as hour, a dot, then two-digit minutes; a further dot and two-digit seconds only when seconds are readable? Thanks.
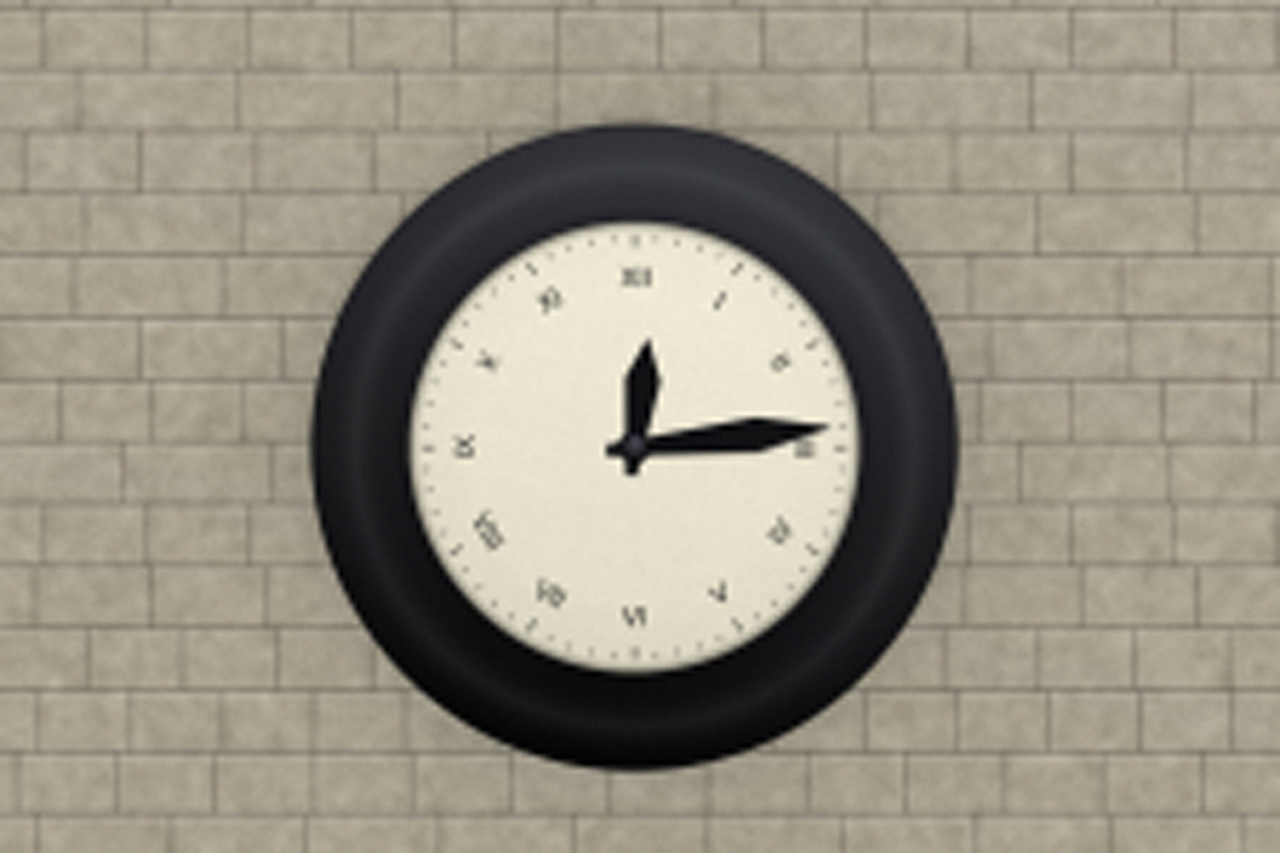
12.14
